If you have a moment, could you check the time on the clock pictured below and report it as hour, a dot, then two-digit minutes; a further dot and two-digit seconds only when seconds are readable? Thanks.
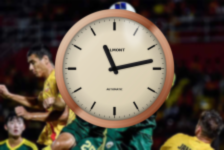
11.13
